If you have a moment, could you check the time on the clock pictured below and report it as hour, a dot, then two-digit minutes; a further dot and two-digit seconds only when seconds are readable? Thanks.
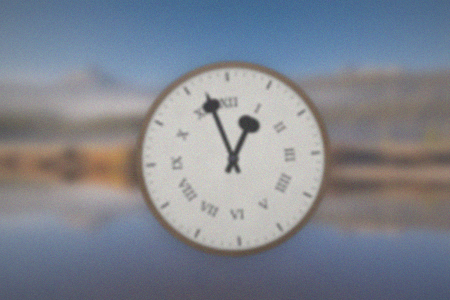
12.57
